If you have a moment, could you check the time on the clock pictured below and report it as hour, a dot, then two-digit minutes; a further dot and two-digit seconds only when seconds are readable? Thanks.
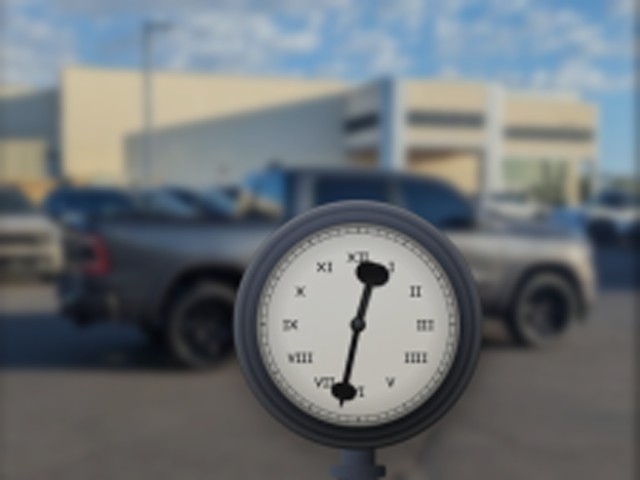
12.32
